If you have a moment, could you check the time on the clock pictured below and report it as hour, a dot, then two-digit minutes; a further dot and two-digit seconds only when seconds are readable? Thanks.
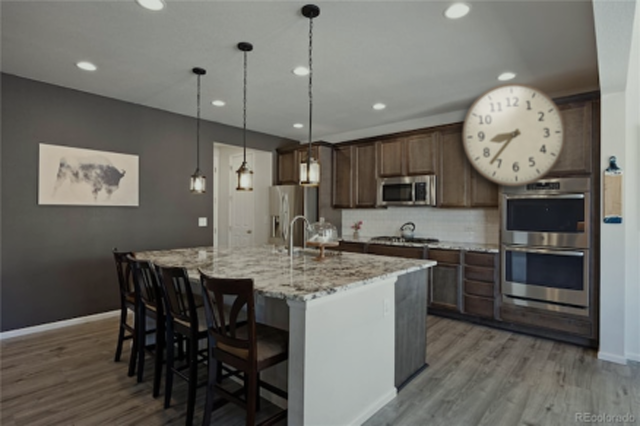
8.37
